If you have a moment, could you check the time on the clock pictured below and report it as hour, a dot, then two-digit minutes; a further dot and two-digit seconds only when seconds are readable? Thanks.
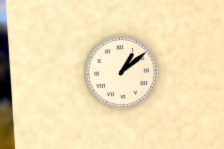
1.09
